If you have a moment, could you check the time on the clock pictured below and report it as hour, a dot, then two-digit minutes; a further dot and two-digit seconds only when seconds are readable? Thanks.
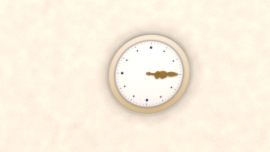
3.15
